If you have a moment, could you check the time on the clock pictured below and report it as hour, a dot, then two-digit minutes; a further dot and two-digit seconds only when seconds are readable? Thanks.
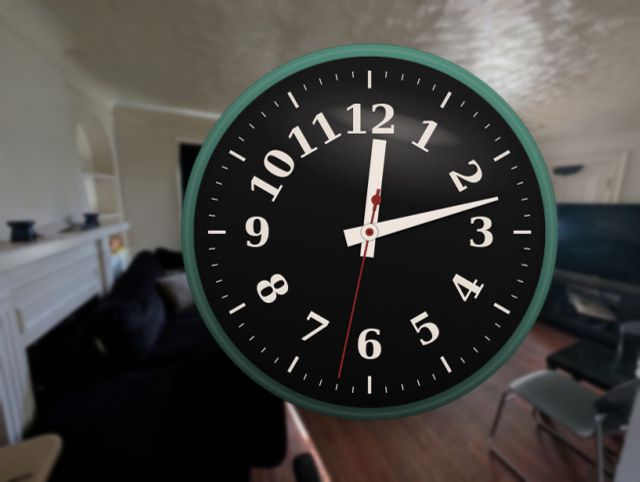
12.12.32
